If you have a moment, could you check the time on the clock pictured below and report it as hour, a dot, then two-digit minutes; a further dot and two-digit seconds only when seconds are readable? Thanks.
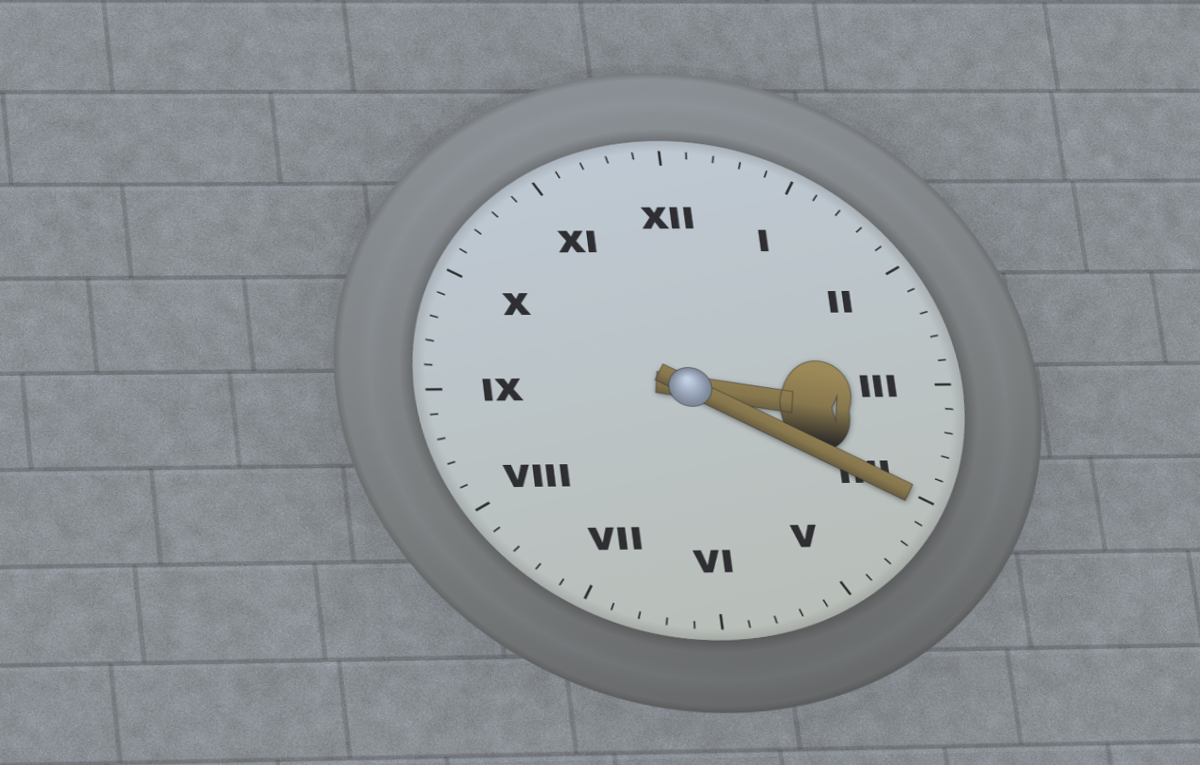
3.20
